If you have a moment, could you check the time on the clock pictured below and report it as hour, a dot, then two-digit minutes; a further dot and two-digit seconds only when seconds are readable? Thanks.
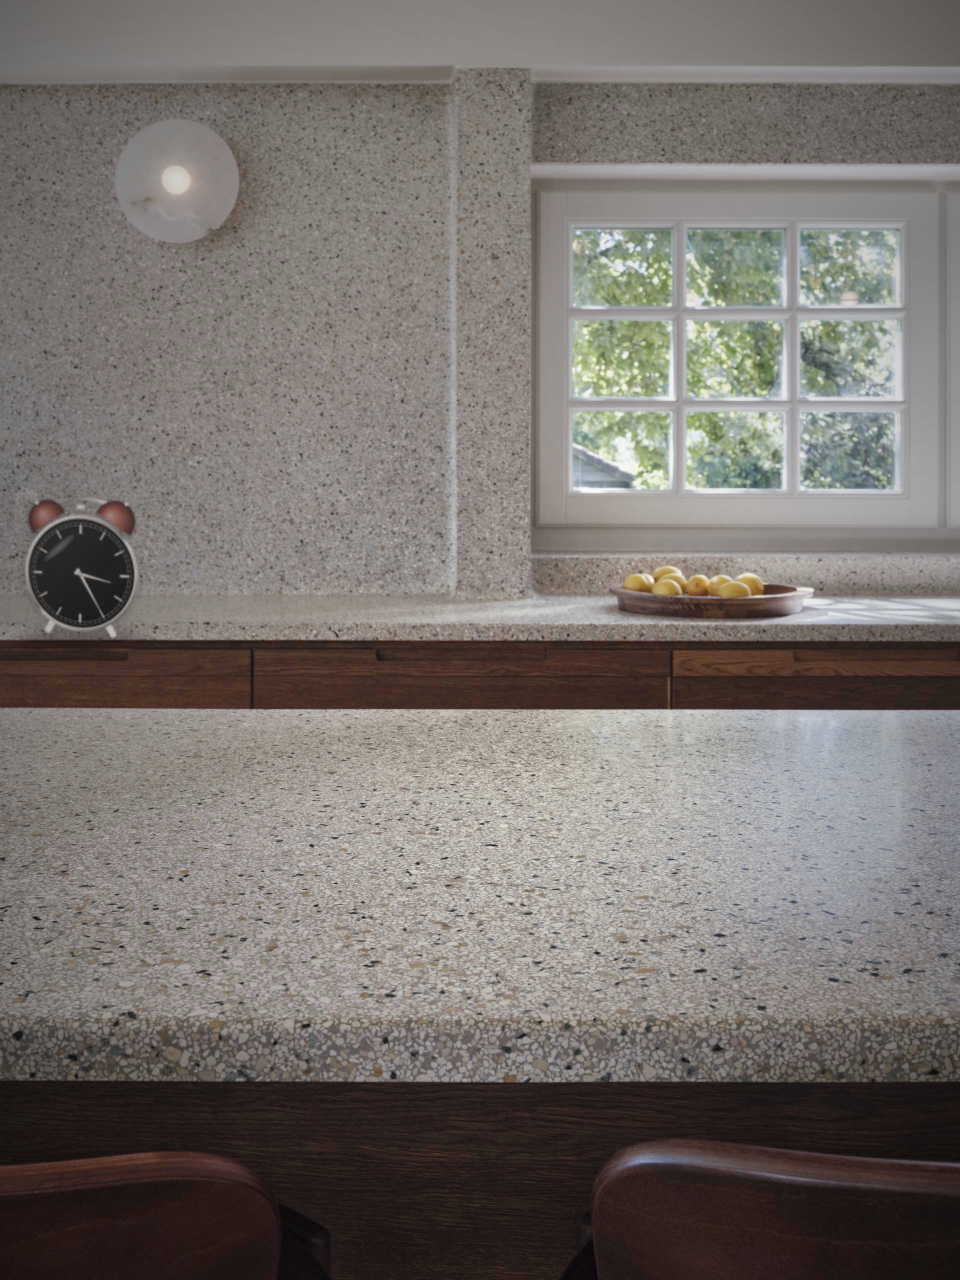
3.25
